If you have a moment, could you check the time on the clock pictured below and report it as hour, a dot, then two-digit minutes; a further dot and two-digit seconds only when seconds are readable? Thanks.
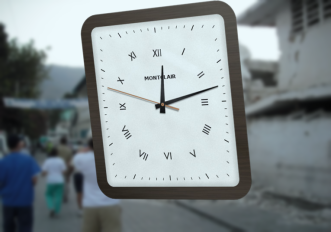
12.12.48
